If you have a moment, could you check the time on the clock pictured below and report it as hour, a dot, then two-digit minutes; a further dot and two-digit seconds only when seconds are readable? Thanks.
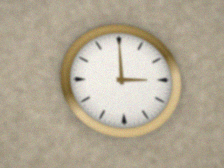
3.00
